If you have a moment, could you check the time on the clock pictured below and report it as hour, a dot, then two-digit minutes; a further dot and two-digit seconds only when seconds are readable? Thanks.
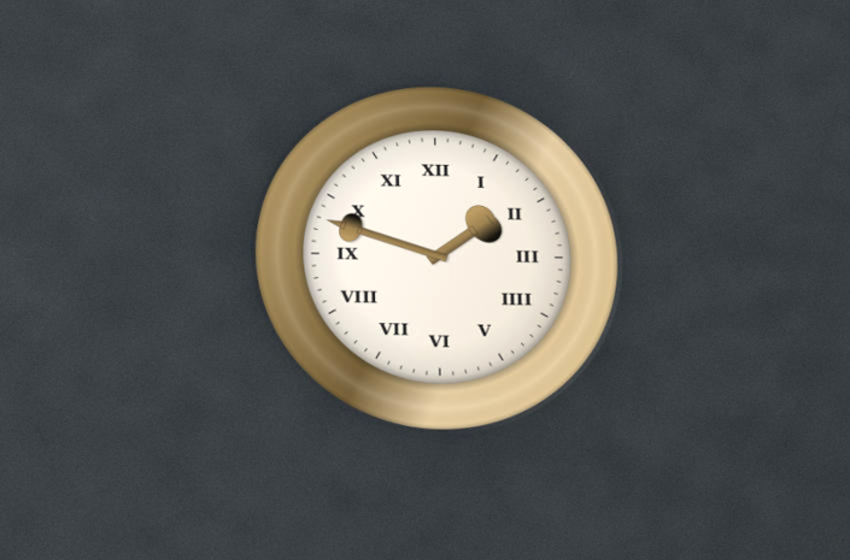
1.48
